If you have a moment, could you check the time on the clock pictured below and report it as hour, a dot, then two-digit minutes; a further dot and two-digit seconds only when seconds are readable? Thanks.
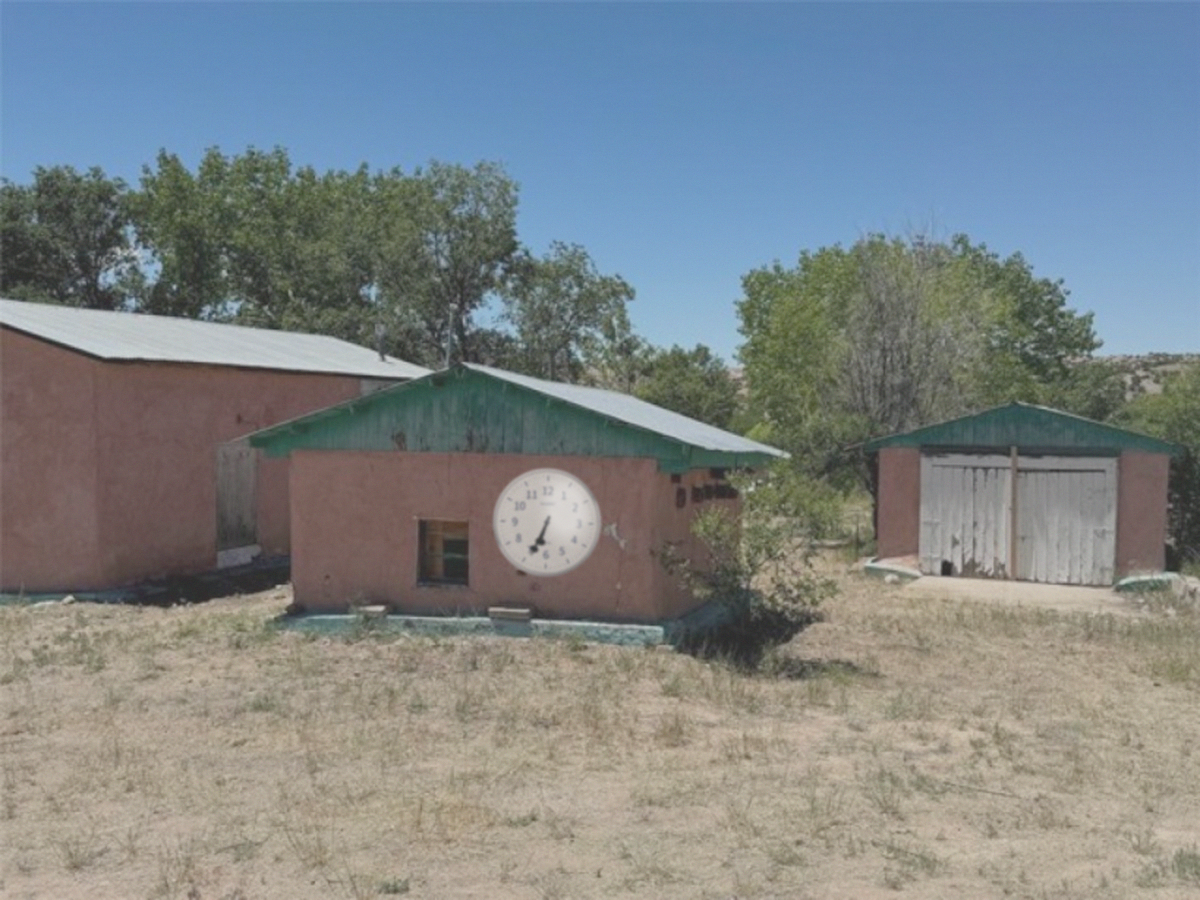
6.34
